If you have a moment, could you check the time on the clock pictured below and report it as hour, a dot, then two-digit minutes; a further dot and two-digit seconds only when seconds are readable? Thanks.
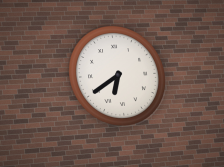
6.40
